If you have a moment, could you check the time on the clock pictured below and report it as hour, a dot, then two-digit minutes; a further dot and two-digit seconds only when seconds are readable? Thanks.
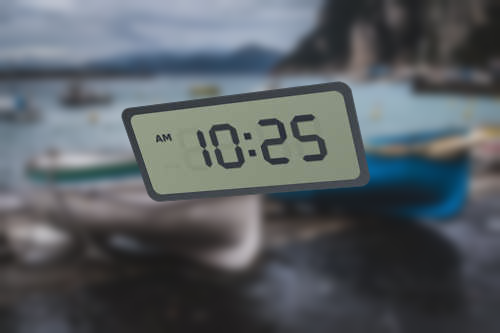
10.25
